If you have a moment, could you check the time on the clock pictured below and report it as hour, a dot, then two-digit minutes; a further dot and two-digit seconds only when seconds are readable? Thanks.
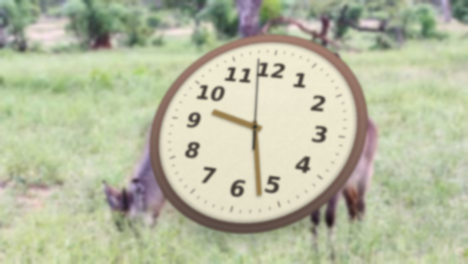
9.26.58
